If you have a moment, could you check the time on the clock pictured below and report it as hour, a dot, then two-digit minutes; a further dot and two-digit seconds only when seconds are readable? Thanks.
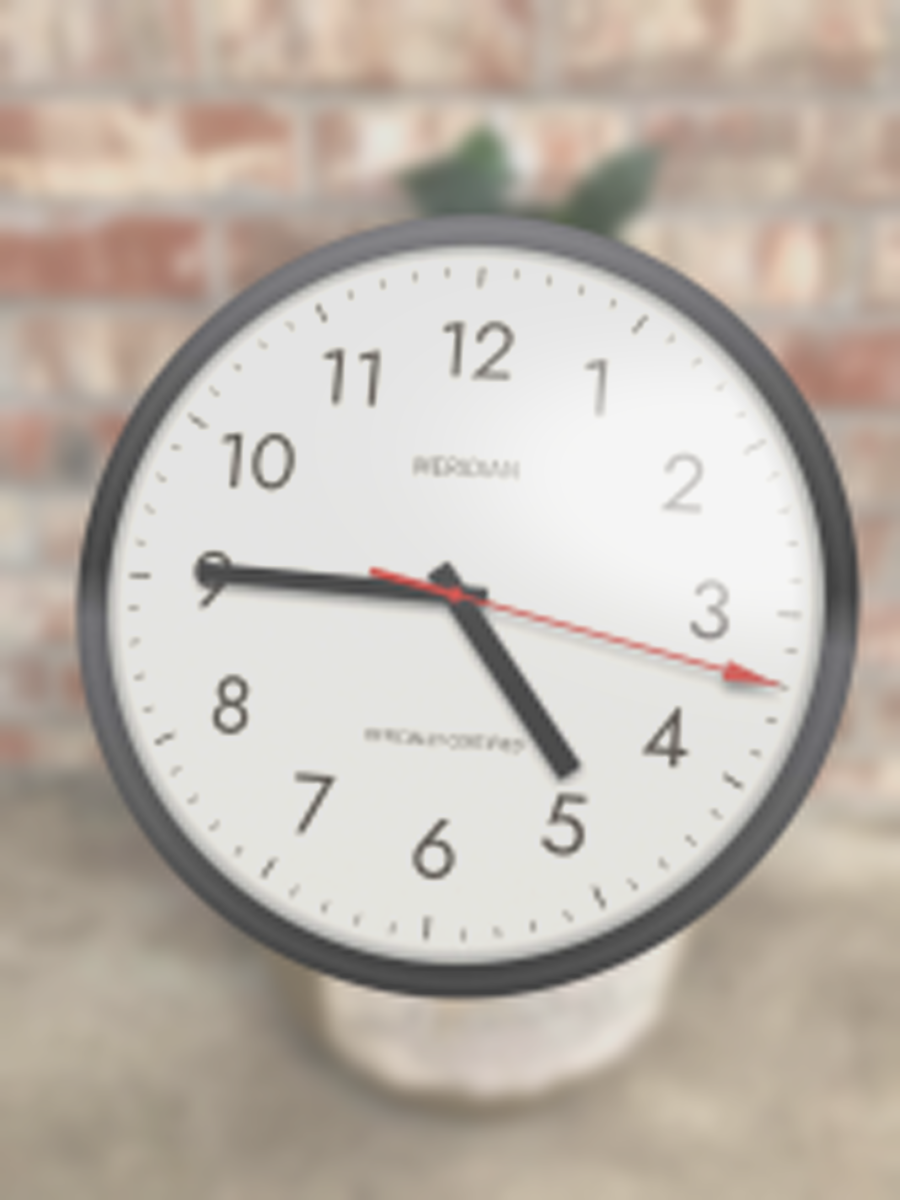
4.45.17
